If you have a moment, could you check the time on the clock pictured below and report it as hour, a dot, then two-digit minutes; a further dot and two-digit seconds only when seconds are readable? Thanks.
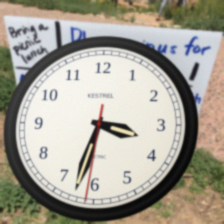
3.32.31
